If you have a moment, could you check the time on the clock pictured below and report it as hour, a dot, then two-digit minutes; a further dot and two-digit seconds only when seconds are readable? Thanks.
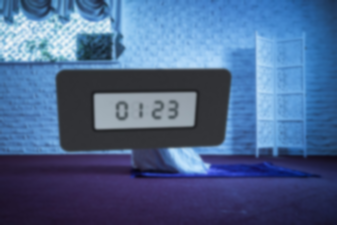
1.23
